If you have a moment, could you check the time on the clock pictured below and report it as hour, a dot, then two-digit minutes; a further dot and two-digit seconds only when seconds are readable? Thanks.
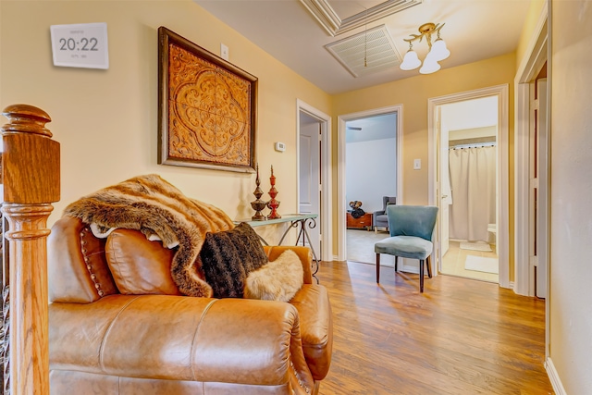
20.22
